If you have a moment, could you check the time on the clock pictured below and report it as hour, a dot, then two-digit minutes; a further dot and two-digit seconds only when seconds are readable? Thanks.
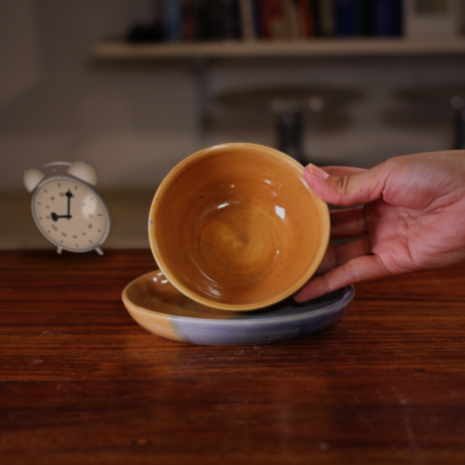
9.03
